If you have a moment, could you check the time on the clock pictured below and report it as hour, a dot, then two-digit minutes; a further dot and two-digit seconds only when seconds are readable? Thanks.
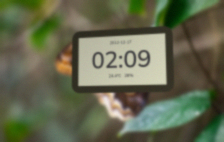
2.09
